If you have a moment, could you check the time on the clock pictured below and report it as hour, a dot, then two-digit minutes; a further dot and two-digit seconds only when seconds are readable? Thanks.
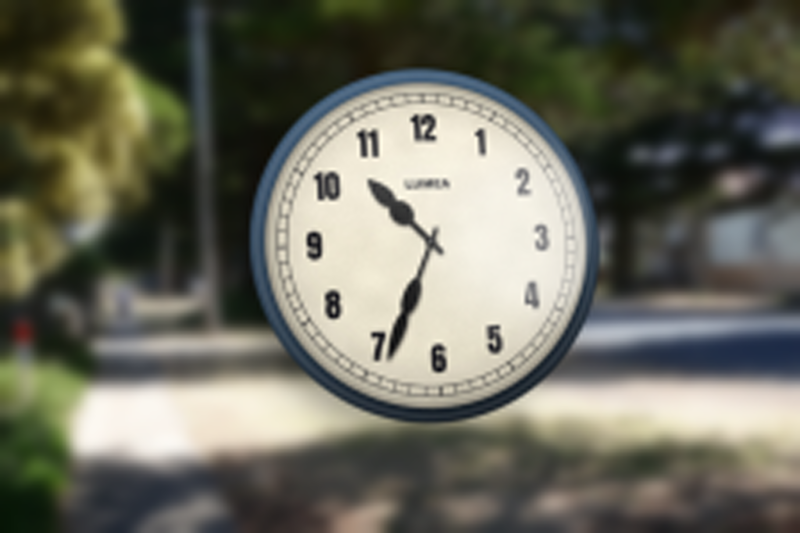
10.34
